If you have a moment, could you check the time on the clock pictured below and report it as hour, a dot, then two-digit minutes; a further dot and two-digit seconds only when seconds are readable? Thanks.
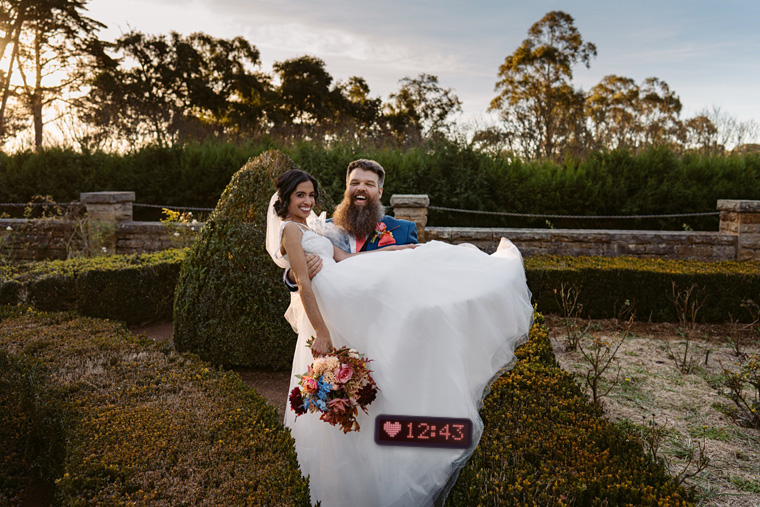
12.43
